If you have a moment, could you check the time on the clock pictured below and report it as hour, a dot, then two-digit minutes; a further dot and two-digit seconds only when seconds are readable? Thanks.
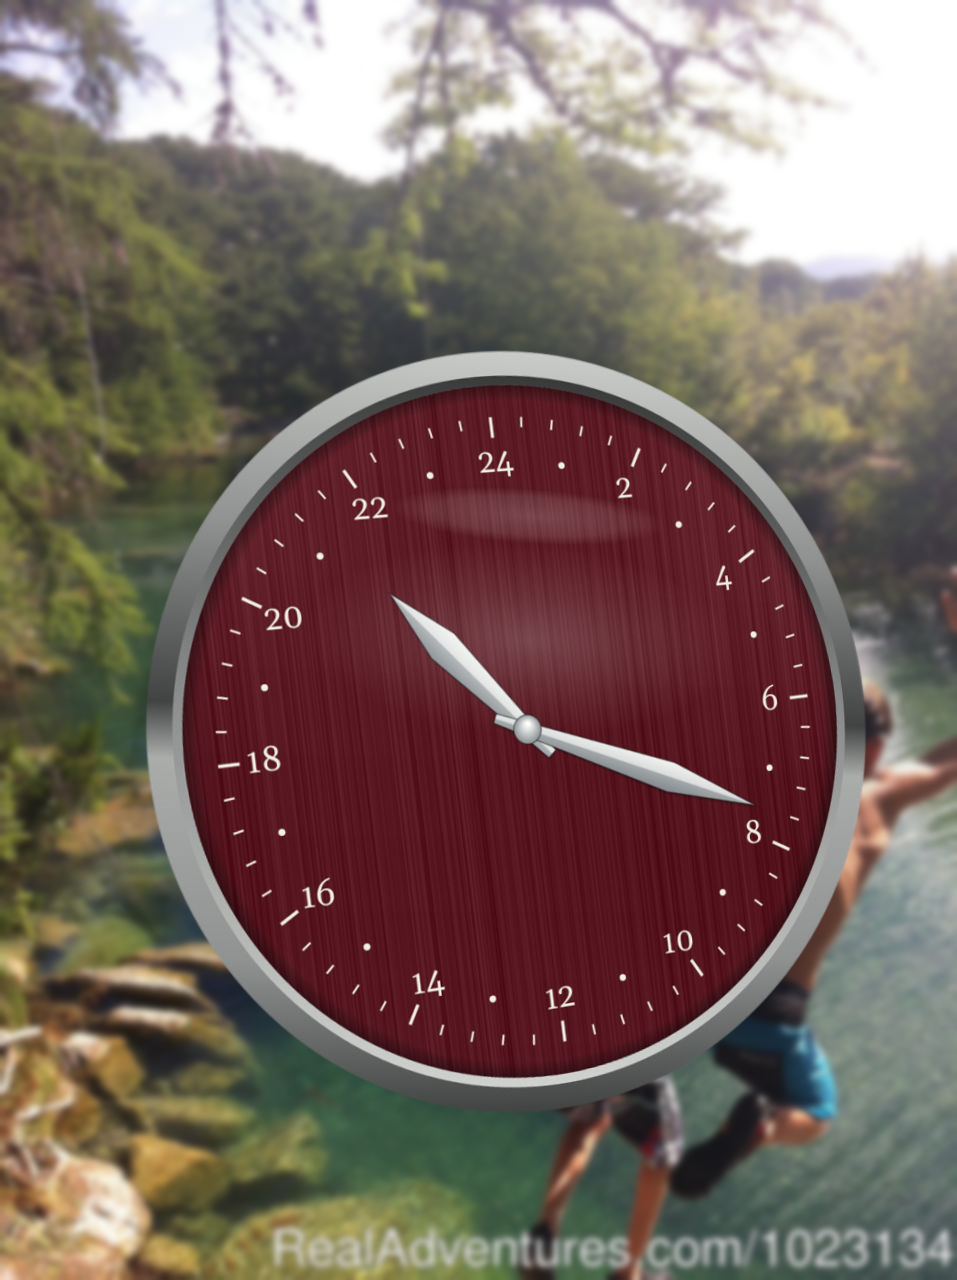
21.19
